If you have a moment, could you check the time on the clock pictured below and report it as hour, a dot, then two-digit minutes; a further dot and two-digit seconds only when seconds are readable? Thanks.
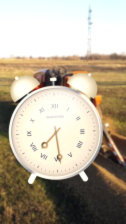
7.29
